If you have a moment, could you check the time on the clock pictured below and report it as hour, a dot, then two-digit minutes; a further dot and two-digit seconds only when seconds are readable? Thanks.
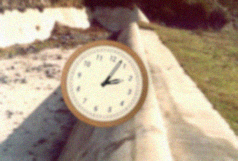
2.03
